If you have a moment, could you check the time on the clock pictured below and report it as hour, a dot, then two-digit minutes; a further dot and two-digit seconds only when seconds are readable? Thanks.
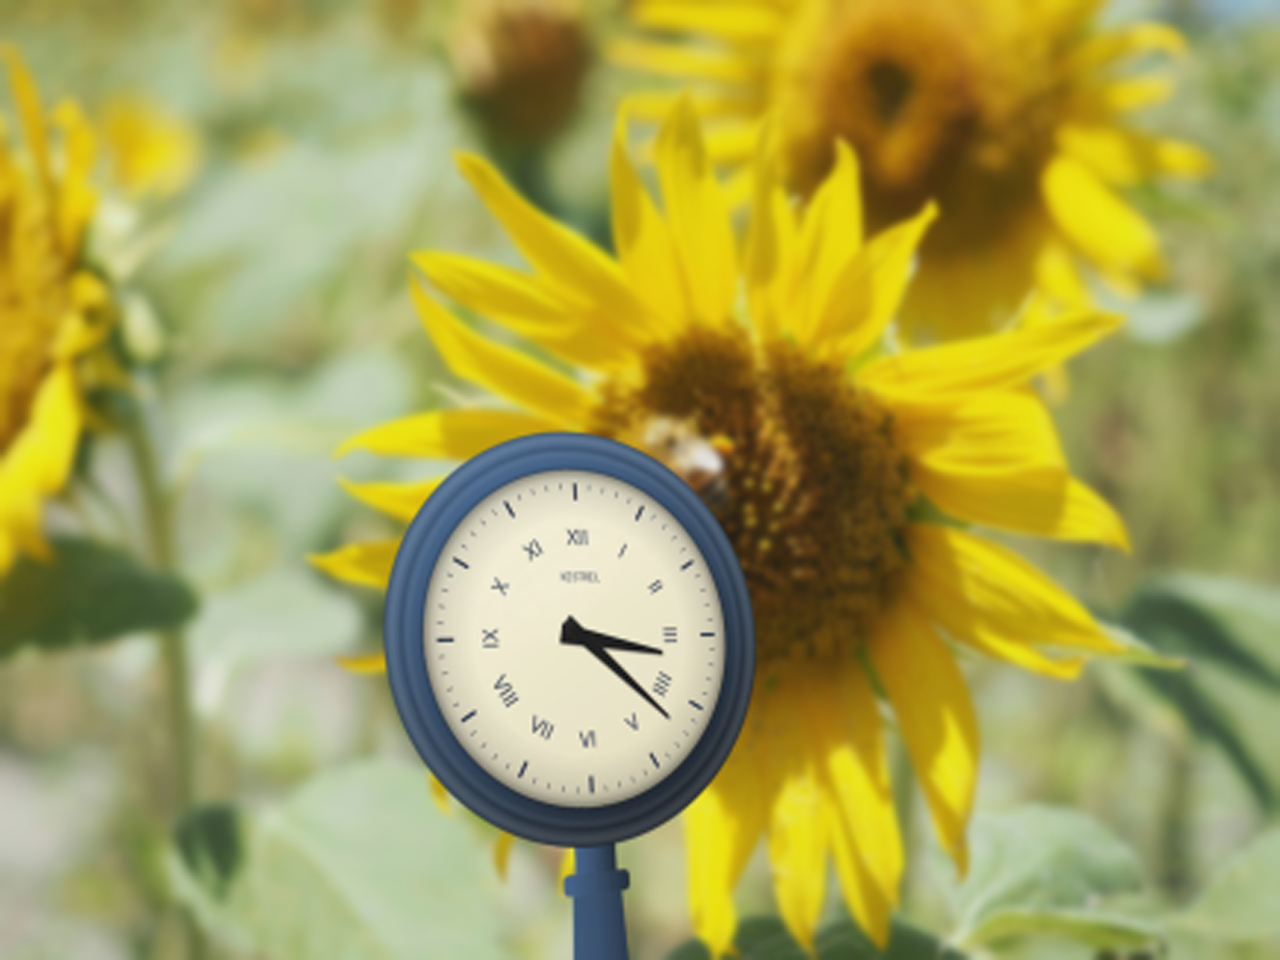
3.22
